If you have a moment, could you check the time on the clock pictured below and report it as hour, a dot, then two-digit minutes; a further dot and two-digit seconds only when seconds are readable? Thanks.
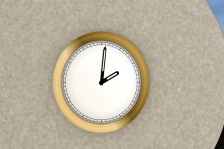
2.01
